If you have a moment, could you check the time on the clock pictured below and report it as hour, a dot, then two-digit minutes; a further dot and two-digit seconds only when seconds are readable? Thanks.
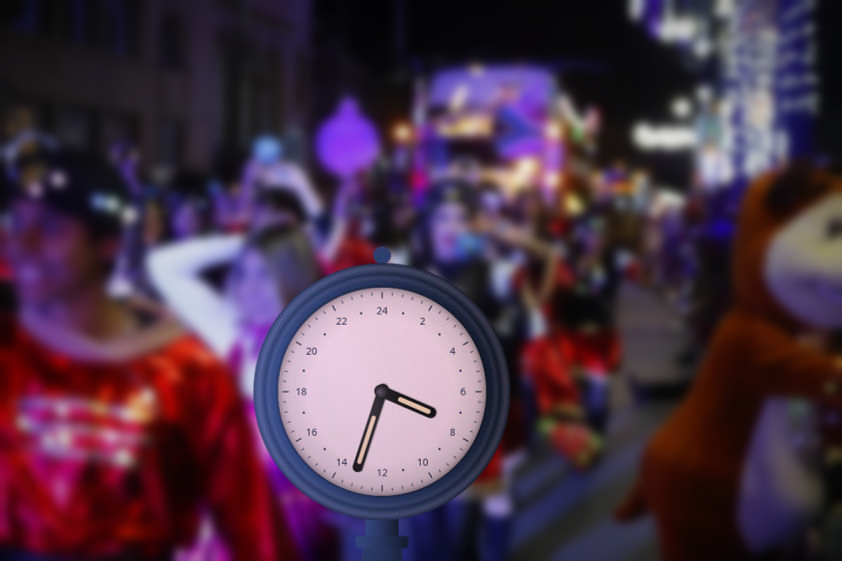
7.33
